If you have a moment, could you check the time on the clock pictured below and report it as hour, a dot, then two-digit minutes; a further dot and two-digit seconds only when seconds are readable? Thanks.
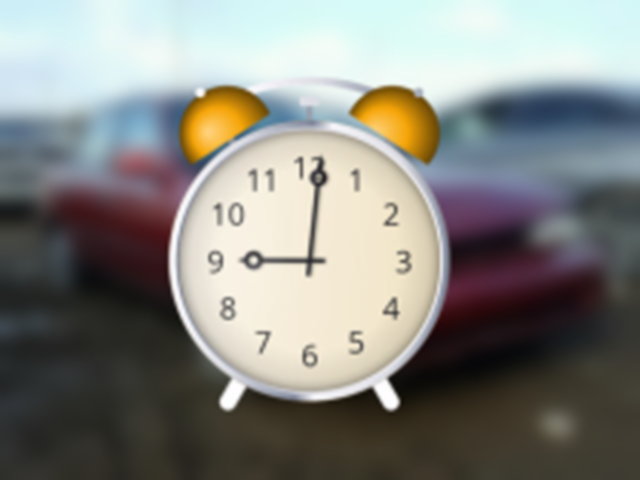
9.01
